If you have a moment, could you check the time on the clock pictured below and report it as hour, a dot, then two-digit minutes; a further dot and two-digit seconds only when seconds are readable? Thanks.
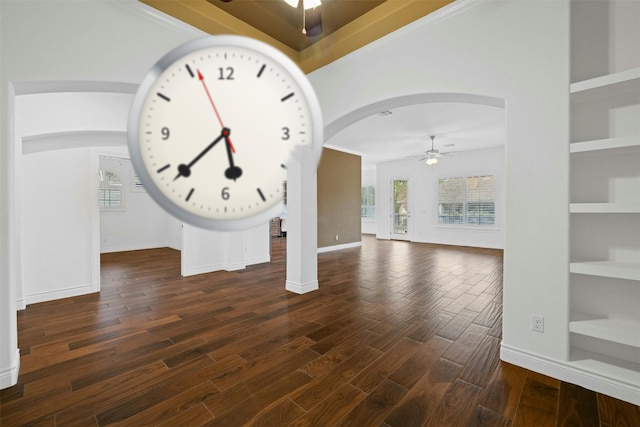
5.37.56
